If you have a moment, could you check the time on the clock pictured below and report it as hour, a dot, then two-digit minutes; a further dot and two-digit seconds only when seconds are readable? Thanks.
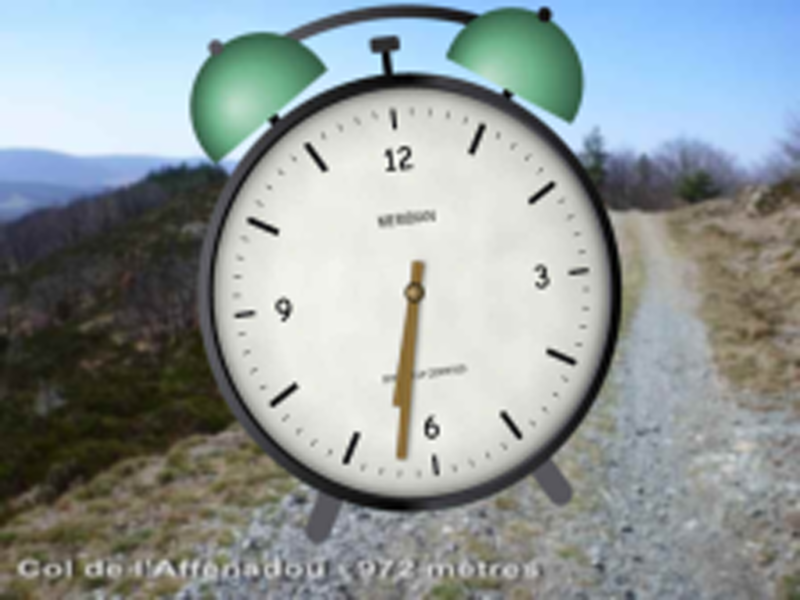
6.32
